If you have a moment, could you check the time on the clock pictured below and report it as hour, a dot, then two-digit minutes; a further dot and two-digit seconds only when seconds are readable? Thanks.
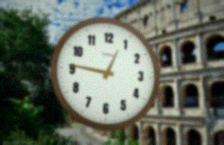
12.46
